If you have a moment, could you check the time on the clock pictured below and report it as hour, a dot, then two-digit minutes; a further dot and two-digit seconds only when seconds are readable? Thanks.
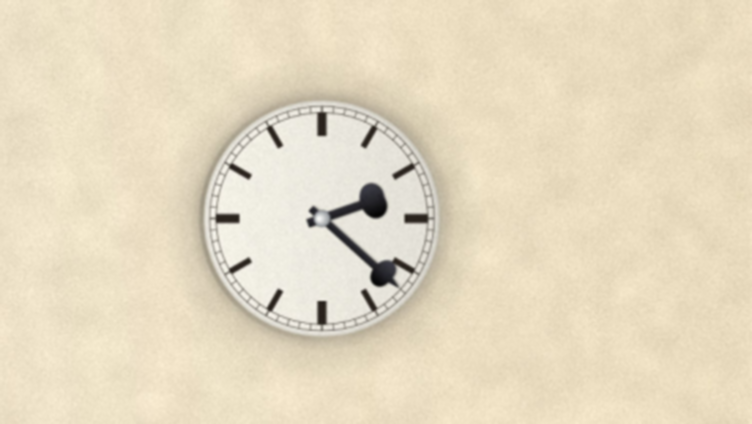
2.22
